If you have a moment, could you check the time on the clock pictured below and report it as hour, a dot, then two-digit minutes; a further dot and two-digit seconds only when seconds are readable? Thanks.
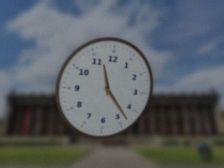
11.23
